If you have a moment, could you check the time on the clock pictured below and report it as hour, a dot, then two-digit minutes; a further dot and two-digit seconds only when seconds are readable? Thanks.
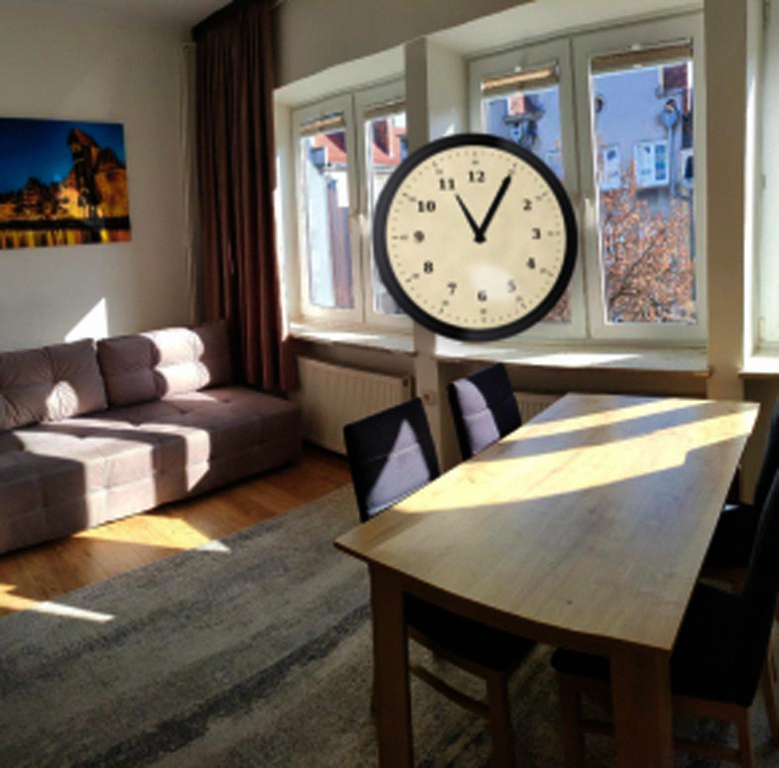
11.05
